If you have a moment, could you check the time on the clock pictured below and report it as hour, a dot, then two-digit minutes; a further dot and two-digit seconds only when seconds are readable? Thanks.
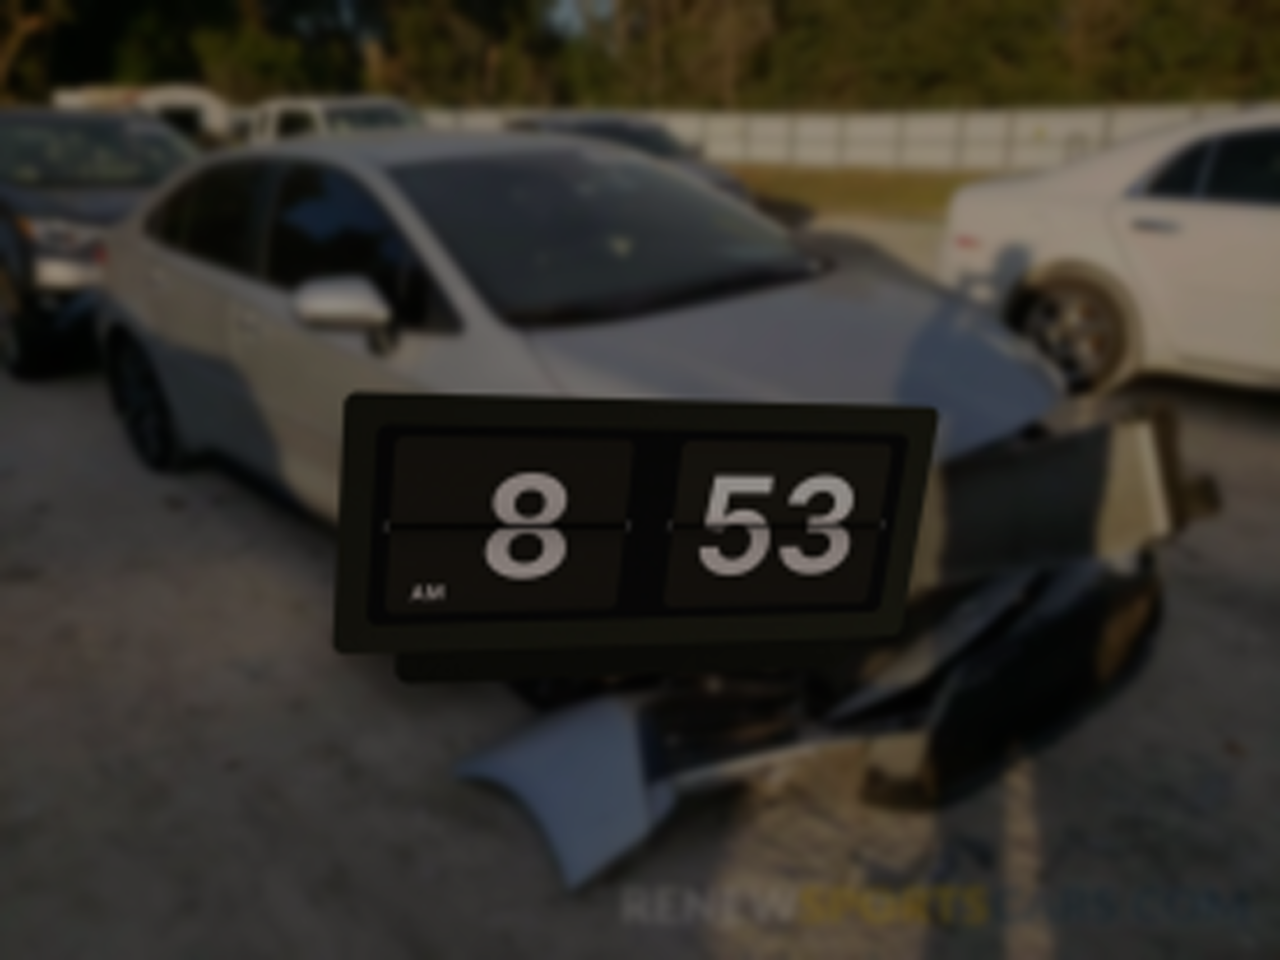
8.53
